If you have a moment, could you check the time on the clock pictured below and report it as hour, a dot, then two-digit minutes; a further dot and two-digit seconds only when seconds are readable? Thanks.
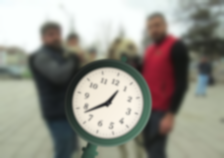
12.38
